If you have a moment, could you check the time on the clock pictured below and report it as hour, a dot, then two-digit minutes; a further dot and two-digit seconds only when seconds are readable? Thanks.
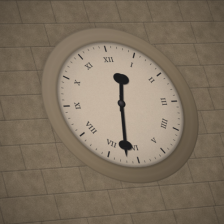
12.32
